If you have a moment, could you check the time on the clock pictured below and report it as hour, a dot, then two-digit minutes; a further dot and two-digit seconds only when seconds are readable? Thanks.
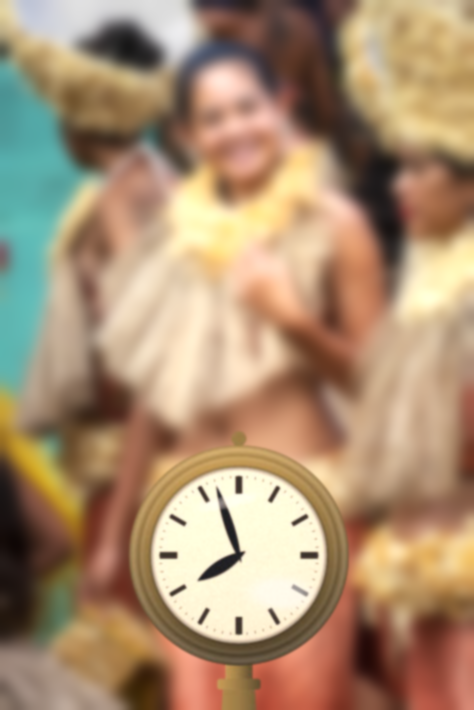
7.57
